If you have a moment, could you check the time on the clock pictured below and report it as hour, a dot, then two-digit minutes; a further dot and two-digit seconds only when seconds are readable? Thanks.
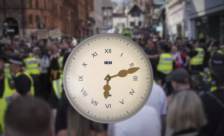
6.12
